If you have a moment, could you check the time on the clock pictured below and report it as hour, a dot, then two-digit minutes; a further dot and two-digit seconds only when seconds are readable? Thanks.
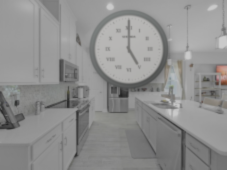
5.00
